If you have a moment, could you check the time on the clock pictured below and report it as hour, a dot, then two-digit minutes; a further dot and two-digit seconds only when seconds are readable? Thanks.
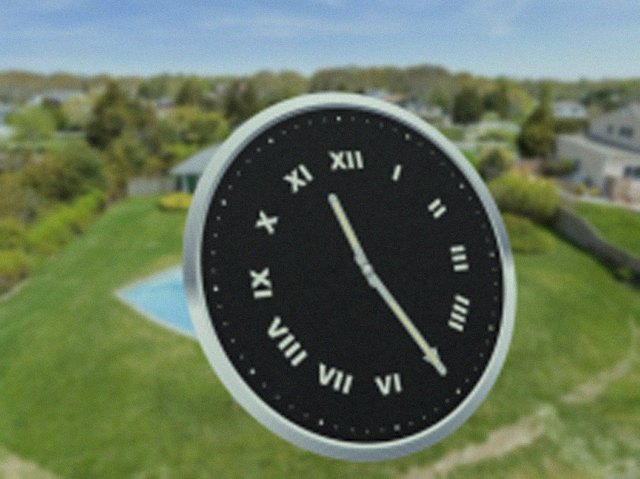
11.25
